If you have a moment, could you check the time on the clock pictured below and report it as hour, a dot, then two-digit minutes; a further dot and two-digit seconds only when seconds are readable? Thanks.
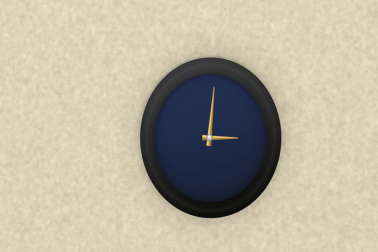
3.01
